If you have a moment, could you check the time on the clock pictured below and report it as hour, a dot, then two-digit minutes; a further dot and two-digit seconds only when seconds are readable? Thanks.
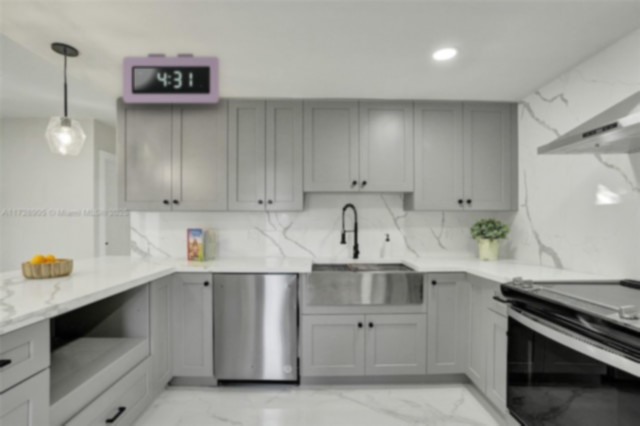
4.31
